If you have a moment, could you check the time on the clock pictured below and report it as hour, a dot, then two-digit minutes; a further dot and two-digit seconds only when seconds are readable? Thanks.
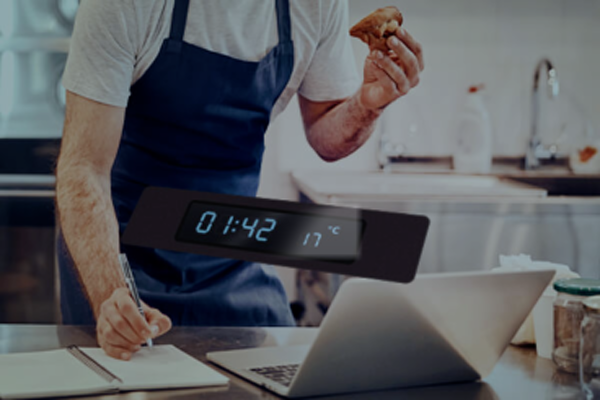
1.42
